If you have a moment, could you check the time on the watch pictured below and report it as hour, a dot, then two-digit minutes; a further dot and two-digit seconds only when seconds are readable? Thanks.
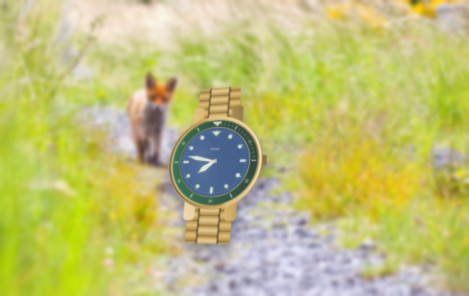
7.47
